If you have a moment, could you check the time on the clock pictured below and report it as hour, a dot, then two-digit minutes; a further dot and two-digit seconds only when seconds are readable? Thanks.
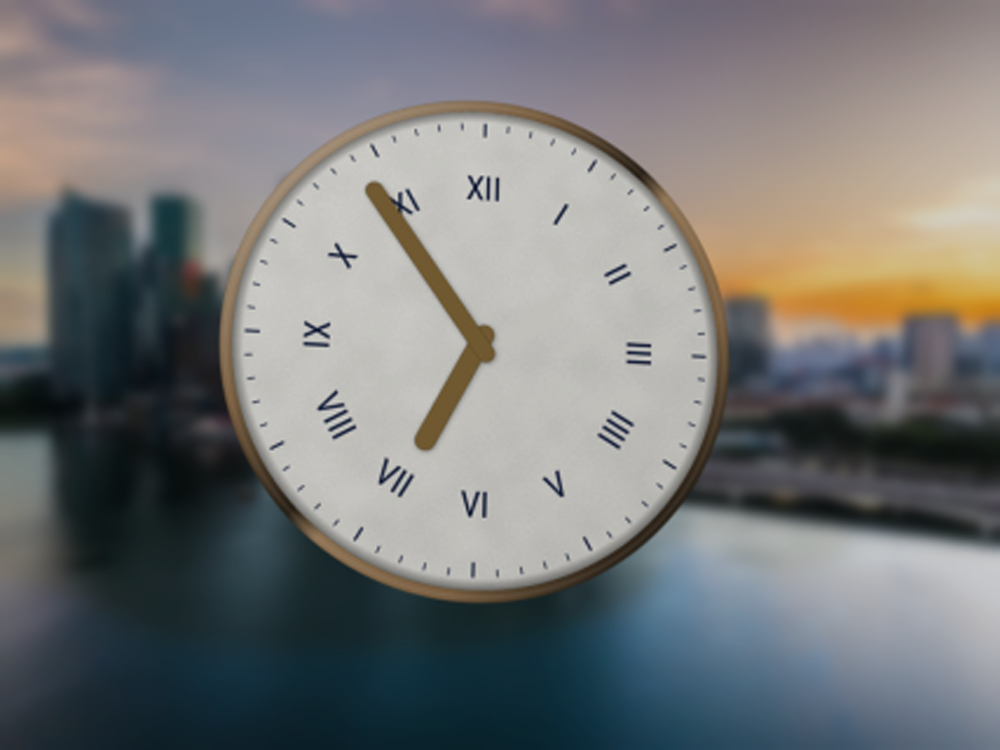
6.54
